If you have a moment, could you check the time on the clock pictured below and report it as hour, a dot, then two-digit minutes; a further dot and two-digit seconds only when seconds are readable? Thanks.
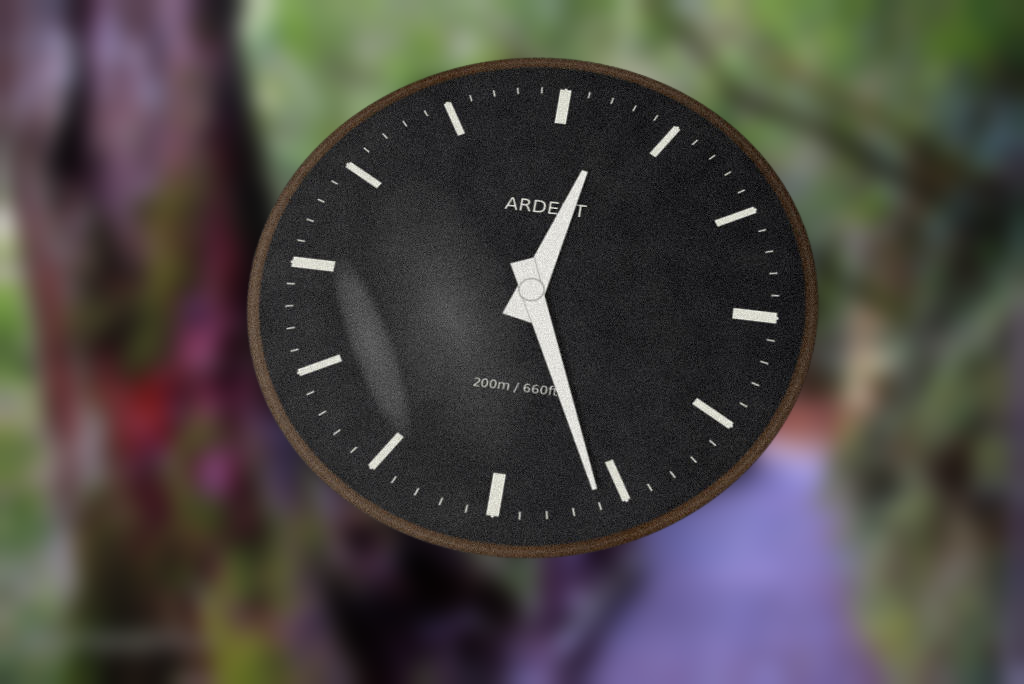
12.26
